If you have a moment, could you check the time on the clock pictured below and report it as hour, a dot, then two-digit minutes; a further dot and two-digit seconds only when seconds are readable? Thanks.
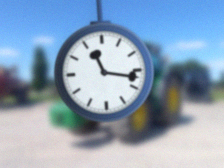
11.17
